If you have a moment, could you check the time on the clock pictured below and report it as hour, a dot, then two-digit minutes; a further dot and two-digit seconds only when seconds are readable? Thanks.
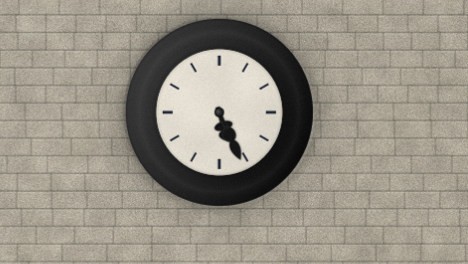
5.26
